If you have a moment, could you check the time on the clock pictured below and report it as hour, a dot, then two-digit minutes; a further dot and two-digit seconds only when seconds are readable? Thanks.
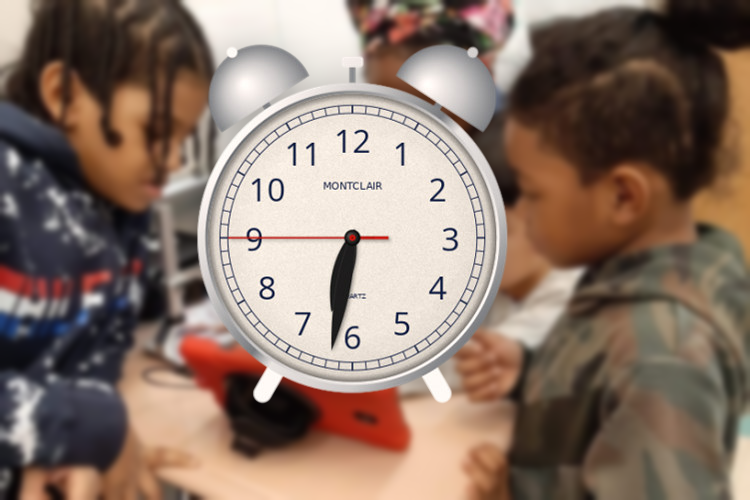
6.31.45
